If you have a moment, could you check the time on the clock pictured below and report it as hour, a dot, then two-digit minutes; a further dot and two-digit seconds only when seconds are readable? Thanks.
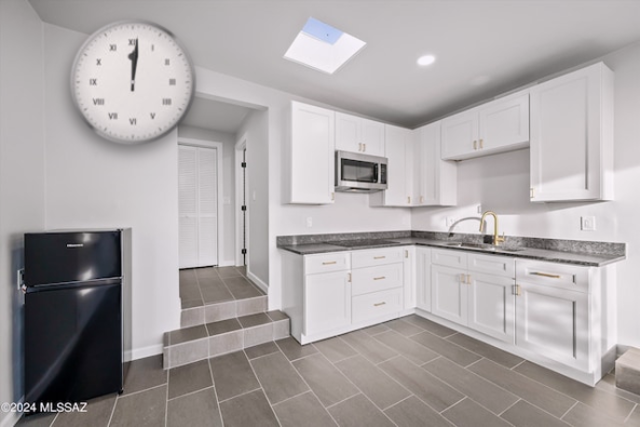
12.01
